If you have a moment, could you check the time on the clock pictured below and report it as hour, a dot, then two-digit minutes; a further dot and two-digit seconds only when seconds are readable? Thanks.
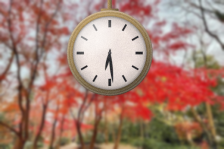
6.29
